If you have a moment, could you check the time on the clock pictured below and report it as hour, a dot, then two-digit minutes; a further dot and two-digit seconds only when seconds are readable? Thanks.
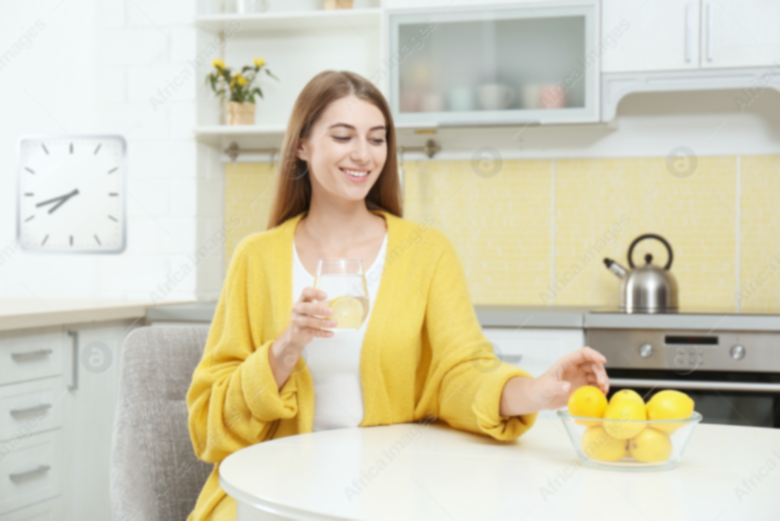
7.42
